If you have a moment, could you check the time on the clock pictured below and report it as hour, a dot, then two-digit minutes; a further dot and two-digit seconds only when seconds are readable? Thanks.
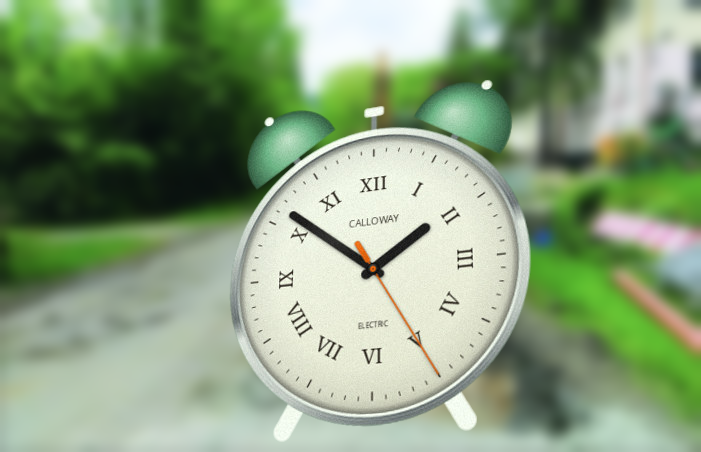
1.51.25
